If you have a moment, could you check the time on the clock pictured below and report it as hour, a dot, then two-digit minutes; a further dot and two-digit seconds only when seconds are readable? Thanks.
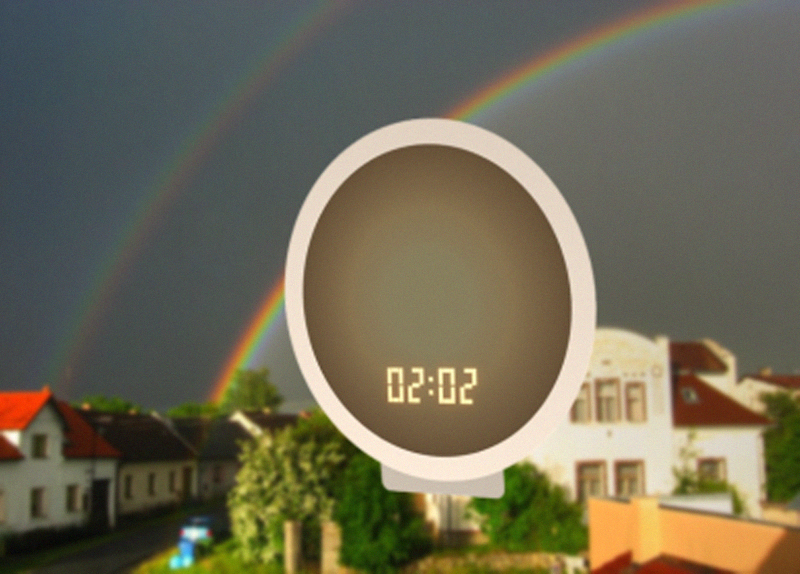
2.02
